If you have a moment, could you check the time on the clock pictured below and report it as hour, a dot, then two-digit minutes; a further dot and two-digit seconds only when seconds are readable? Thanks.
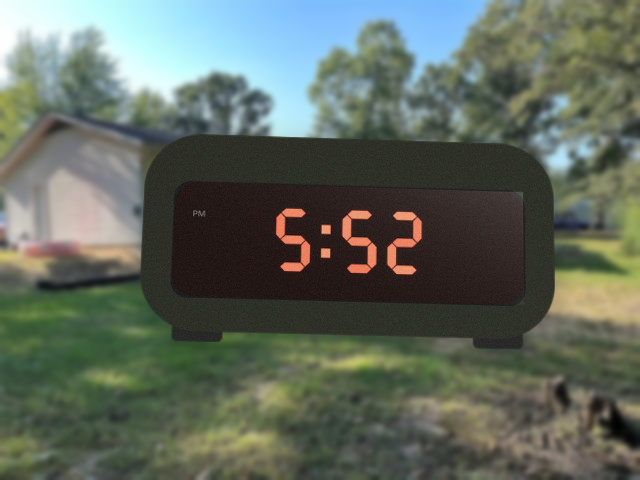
5.52
